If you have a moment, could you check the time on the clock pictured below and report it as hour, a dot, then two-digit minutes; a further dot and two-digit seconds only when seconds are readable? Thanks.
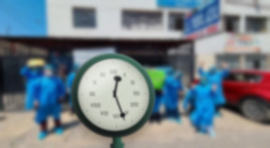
12.27
